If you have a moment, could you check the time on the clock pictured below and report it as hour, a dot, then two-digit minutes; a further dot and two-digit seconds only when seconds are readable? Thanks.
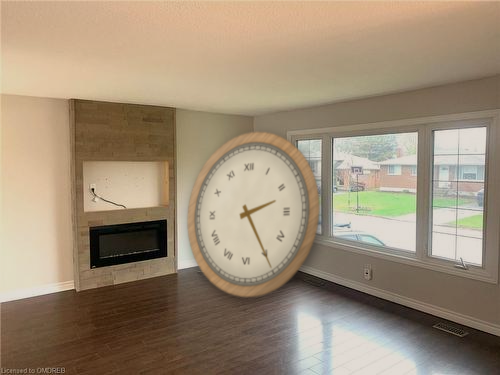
2.25
